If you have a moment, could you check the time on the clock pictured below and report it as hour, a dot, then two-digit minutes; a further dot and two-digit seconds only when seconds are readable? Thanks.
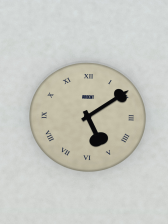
5.09
